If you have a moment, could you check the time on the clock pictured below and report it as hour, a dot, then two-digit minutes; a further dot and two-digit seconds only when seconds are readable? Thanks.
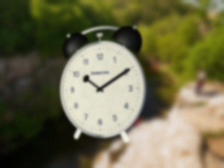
10.10
